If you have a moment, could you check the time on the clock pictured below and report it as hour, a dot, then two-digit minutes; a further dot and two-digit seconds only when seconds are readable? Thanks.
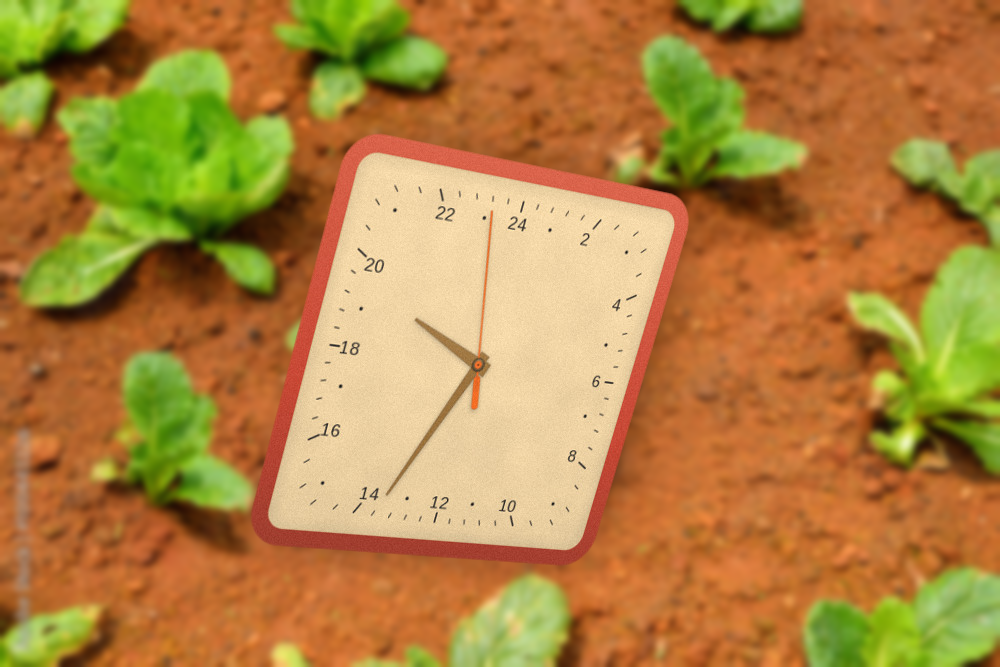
19.33.58
